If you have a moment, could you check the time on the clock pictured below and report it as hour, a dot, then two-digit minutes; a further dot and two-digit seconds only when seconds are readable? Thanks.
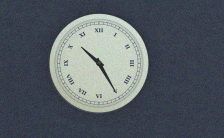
10.25
